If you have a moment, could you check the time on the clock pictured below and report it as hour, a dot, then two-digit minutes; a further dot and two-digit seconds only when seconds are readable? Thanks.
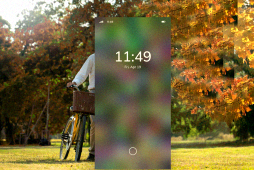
11.49
